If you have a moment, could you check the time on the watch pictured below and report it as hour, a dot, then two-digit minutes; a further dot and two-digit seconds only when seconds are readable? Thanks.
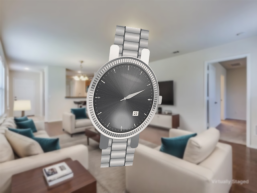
2.11
